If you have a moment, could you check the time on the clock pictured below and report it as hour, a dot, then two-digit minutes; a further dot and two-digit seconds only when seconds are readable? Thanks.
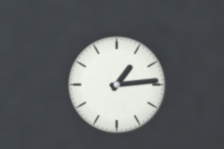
1.14
